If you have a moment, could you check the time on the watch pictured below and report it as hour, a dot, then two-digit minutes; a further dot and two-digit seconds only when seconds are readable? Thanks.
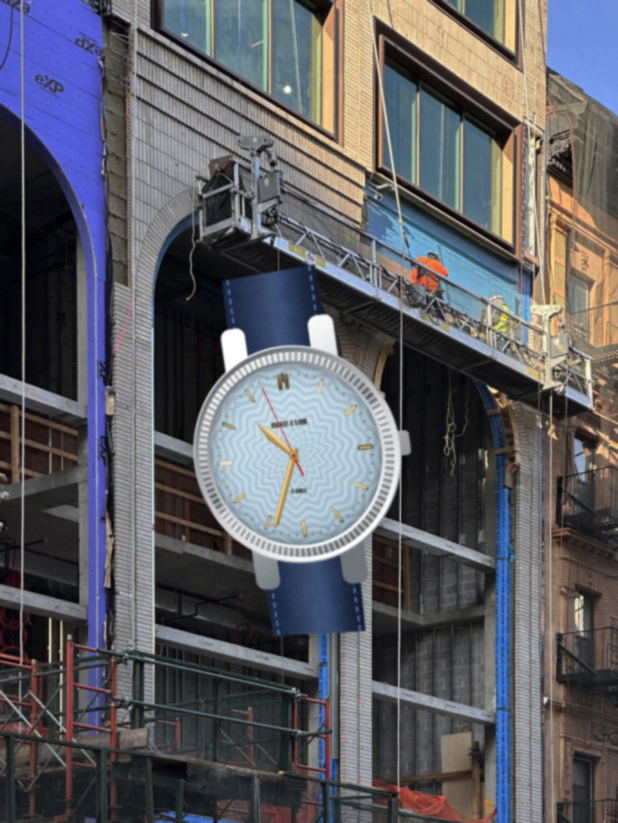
10.33.57
